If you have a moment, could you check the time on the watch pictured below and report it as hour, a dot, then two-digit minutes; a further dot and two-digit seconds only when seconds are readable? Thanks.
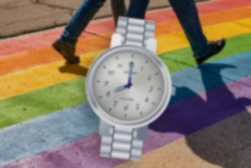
8.00
